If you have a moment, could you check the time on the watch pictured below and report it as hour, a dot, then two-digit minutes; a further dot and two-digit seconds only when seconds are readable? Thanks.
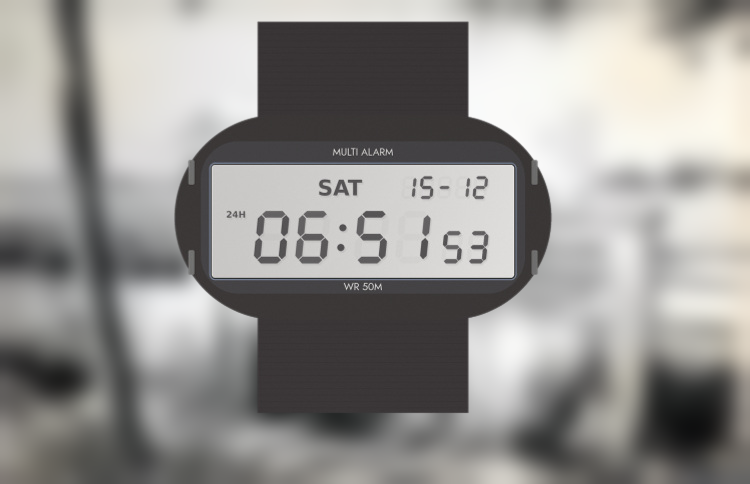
6.51.53
